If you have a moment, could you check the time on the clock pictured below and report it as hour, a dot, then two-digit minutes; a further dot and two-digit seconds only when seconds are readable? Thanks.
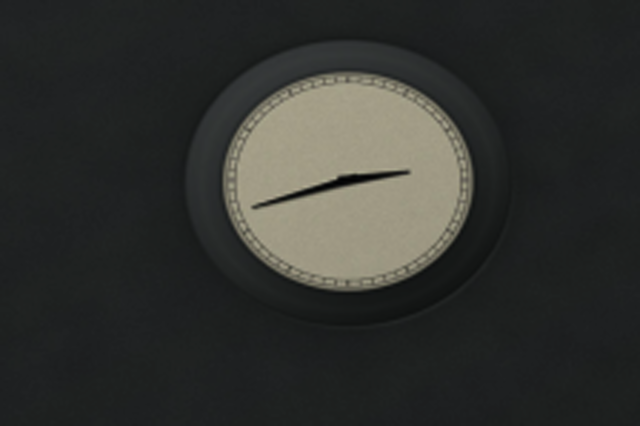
2.42
